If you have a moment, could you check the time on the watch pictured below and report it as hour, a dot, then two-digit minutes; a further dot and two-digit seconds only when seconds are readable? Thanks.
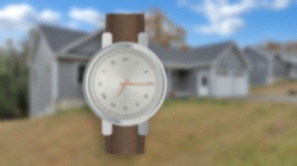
7.15
